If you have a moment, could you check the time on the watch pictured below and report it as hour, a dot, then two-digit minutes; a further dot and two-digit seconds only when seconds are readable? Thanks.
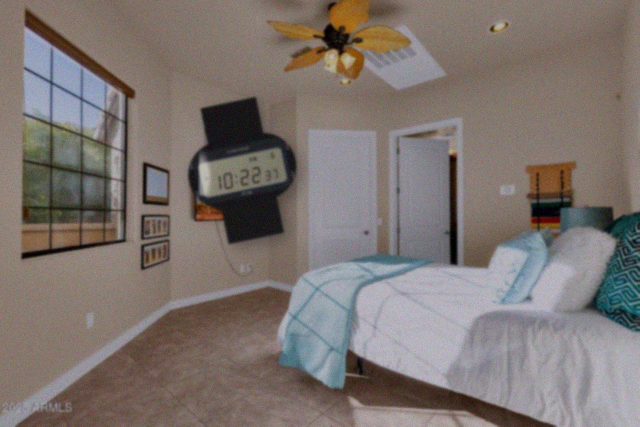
10.22
